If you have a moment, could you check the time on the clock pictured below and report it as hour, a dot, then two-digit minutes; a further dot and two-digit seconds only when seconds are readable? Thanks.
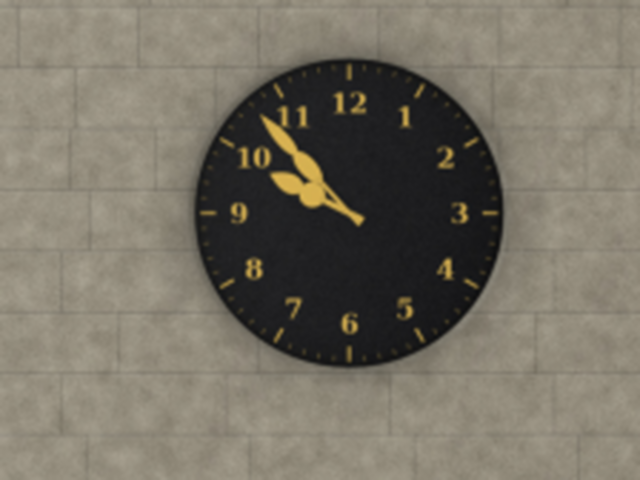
9.53
